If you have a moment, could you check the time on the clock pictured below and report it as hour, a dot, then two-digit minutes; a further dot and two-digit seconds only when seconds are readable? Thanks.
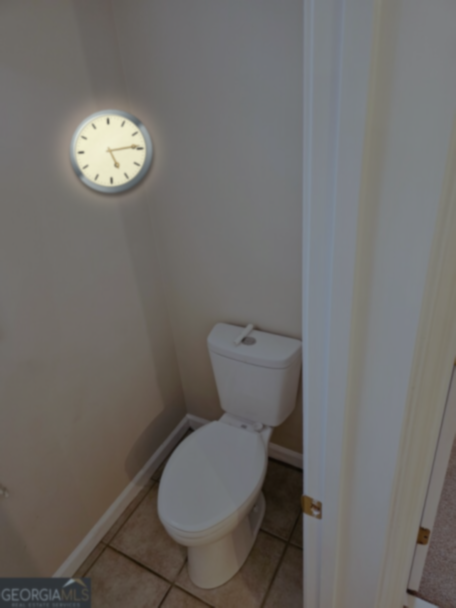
5.14
